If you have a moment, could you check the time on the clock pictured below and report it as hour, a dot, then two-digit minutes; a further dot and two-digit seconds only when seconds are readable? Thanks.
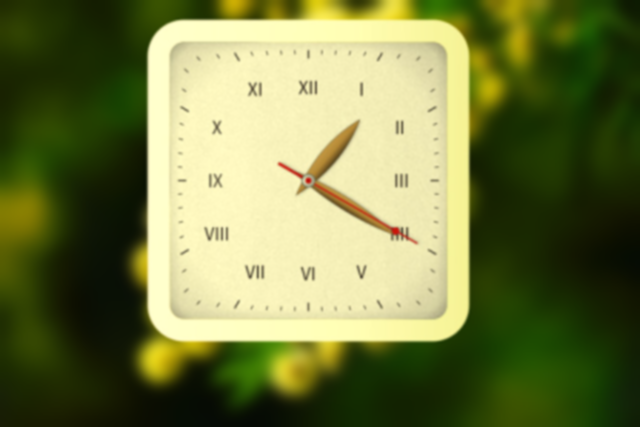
1.20.20
